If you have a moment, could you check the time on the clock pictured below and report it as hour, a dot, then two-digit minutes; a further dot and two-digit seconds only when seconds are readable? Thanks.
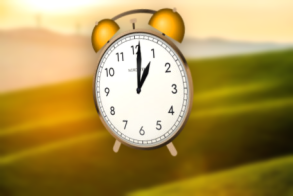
1.01
